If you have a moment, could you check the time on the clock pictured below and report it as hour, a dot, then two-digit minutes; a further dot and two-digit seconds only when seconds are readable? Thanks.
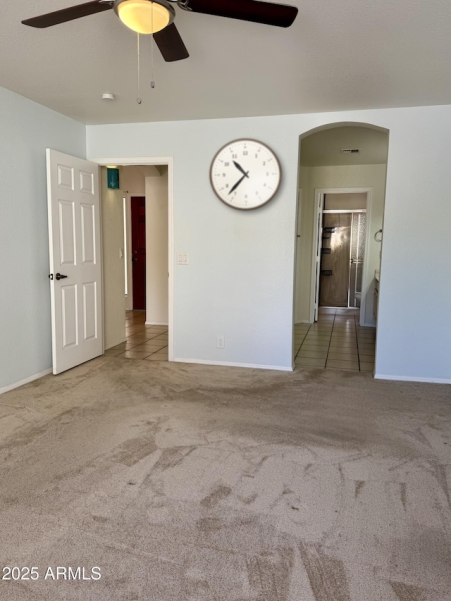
10.37
